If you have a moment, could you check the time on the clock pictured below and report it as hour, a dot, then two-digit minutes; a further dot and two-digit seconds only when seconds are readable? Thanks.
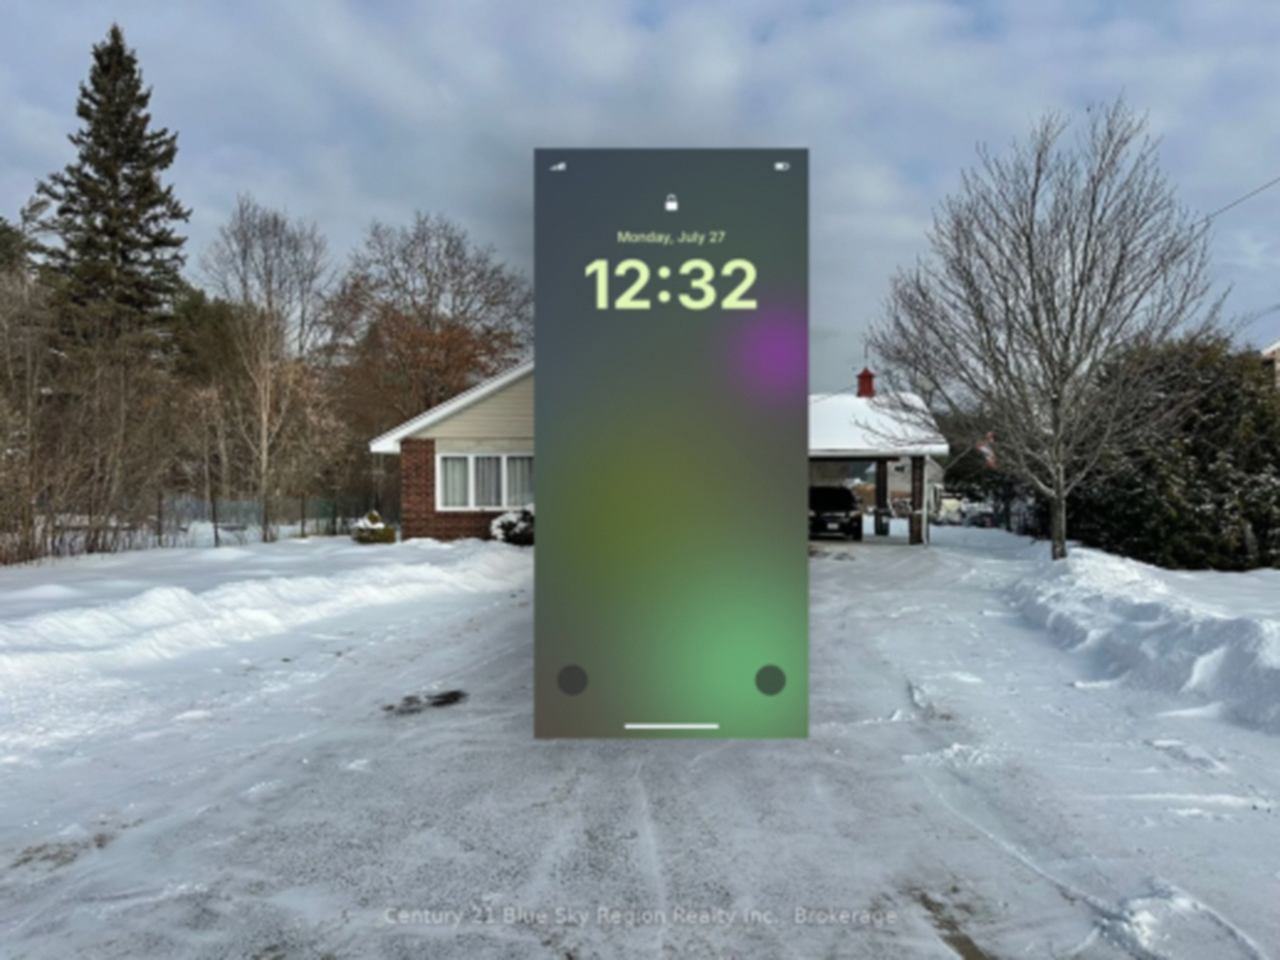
12.32
